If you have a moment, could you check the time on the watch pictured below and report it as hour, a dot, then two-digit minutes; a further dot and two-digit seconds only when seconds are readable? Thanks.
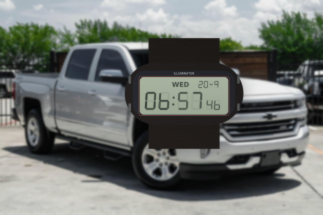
6.57.46
